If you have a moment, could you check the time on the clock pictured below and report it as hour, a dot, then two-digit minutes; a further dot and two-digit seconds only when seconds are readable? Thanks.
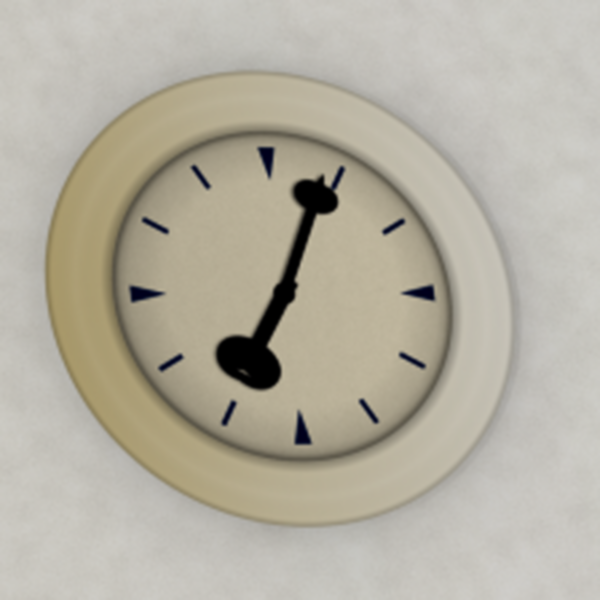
7.04
